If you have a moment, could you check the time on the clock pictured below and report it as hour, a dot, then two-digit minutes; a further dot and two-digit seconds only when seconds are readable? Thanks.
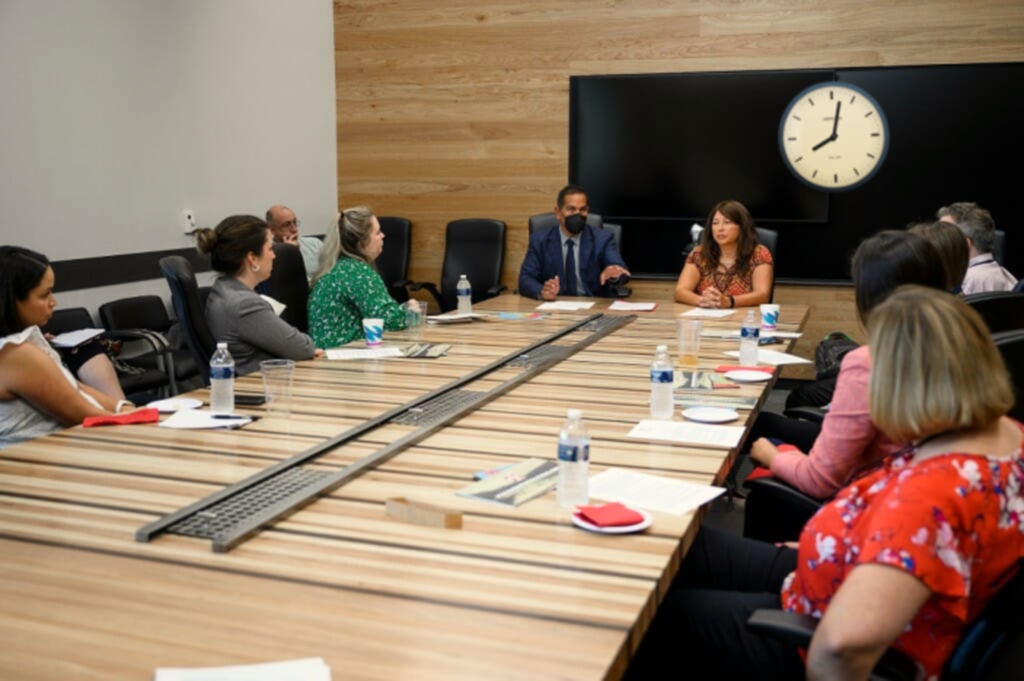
8.02
